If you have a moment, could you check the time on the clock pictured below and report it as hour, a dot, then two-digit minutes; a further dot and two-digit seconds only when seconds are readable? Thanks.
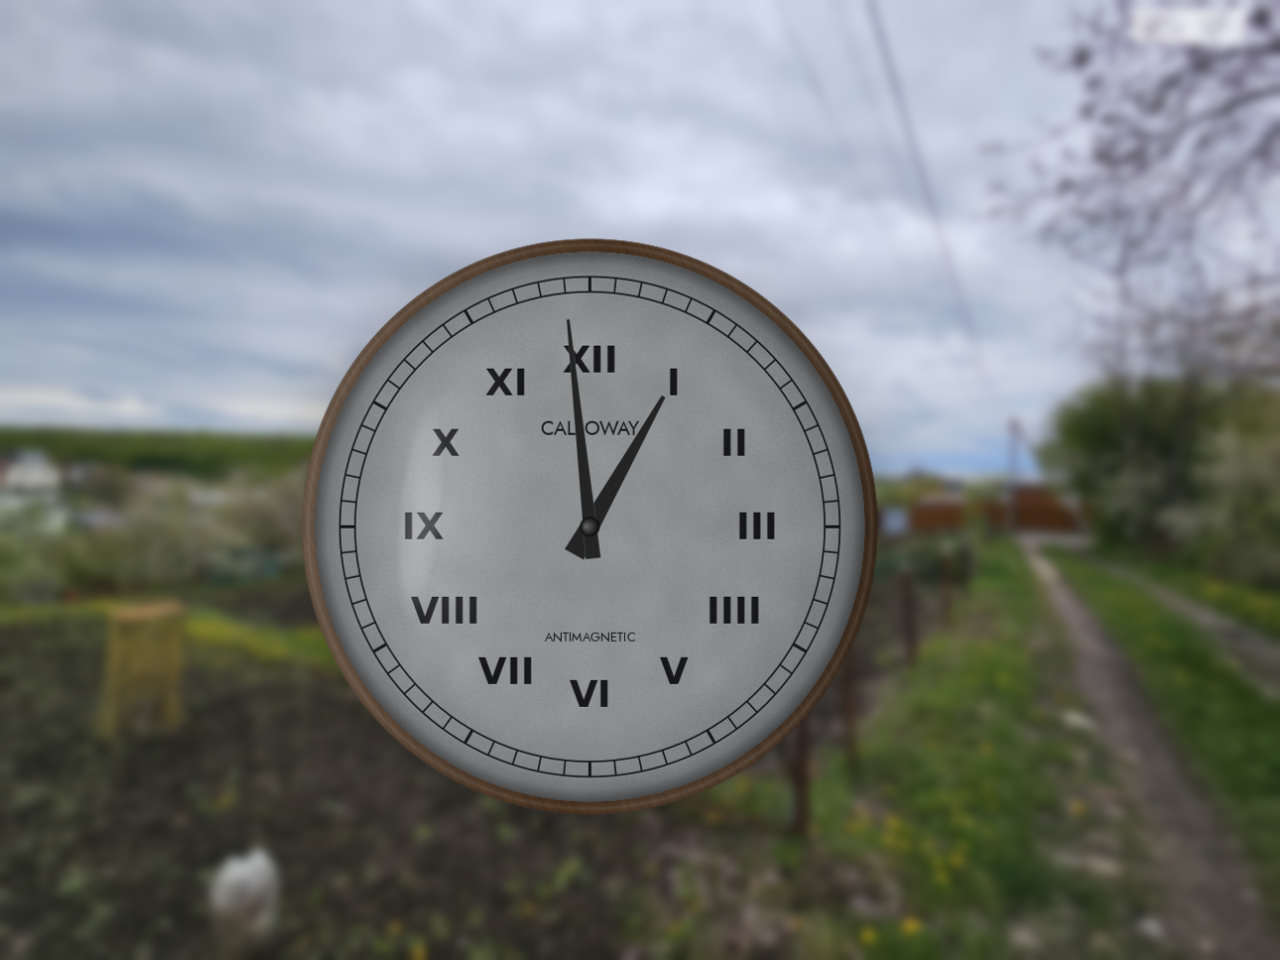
12.59
